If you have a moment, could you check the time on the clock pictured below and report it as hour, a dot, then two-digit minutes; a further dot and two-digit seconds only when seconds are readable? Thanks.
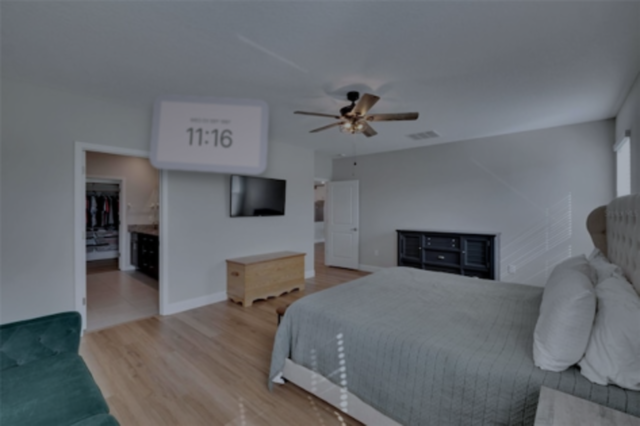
11.16
